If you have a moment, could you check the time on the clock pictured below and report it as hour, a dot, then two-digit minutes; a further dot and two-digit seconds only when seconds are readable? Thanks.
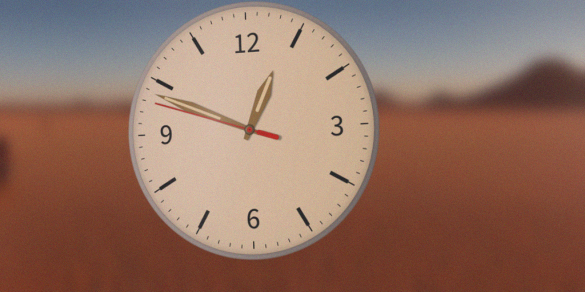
12.48.48
